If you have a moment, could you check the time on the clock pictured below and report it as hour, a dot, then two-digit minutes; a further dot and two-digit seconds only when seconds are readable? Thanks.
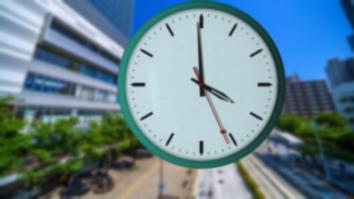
3.59.26
